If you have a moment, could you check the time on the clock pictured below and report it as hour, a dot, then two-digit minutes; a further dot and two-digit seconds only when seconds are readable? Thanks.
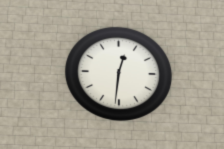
12.31
